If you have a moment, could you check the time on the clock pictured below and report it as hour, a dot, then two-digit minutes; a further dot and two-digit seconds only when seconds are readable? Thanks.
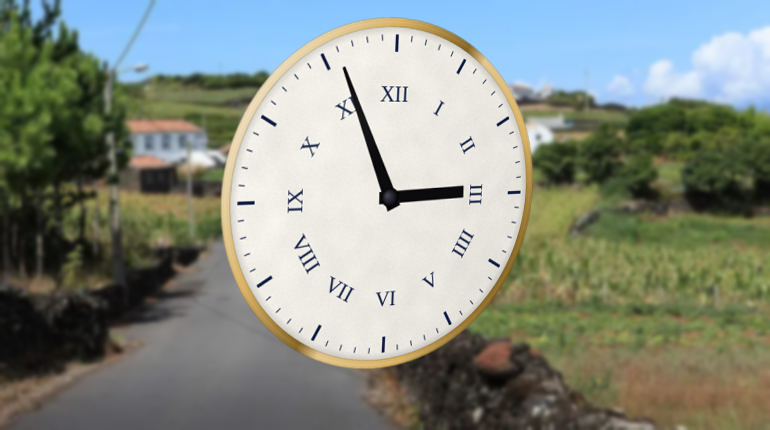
2.56
